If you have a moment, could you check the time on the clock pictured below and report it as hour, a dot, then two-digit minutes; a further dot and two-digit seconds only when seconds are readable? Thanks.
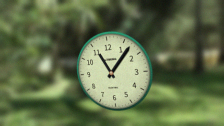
11.07
